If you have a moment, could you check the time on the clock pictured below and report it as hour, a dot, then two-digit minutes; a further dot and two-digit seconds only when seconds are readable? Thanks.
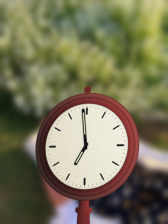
6.59
